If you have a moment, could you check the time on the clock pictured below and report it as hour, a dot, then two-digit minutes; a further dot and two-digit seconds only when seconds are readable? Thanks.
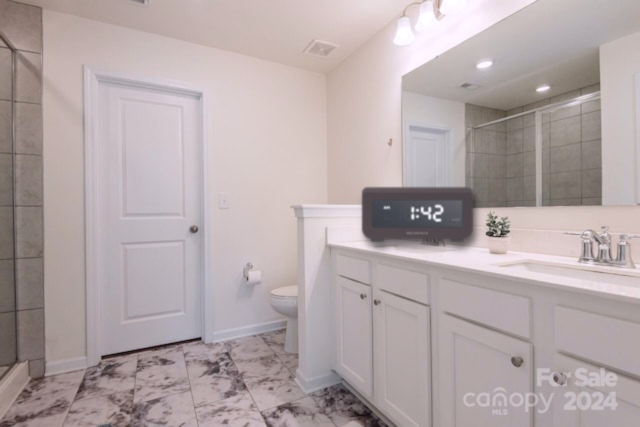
1.42
